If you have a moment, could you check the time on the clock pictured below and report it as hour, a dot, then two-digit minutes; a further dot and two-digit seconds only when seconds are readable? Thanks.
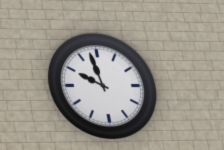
9.58
